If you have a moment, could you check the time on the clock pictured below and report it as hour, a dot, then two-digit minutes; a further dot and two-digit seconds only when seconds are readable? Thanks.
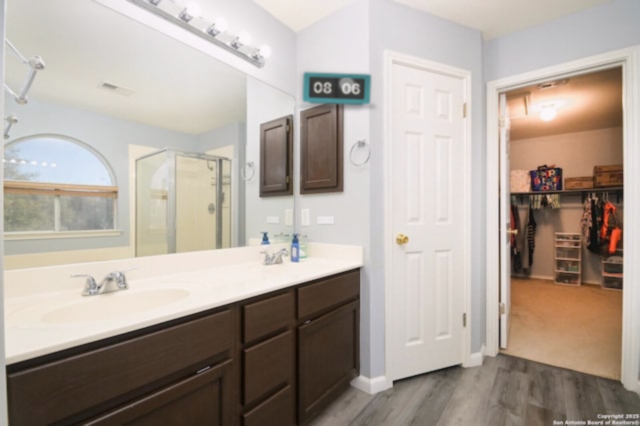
8.06
